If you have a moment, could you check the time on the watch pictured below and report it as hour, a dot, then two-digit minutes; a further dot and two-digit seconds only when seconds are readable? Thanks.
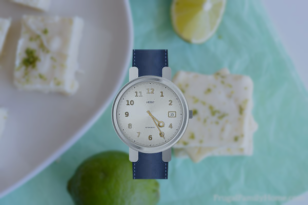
4.25
